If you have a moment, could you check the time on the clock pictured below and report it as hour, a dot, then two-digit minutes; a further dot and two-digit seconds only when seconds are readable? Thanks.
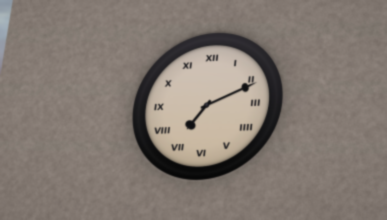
7.11
